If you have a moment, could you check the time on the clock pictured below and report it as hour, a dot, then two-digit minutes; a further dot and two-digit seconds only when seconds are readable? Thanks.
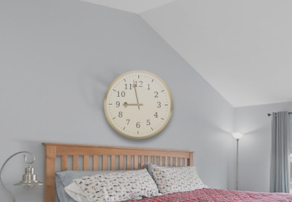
8.58
